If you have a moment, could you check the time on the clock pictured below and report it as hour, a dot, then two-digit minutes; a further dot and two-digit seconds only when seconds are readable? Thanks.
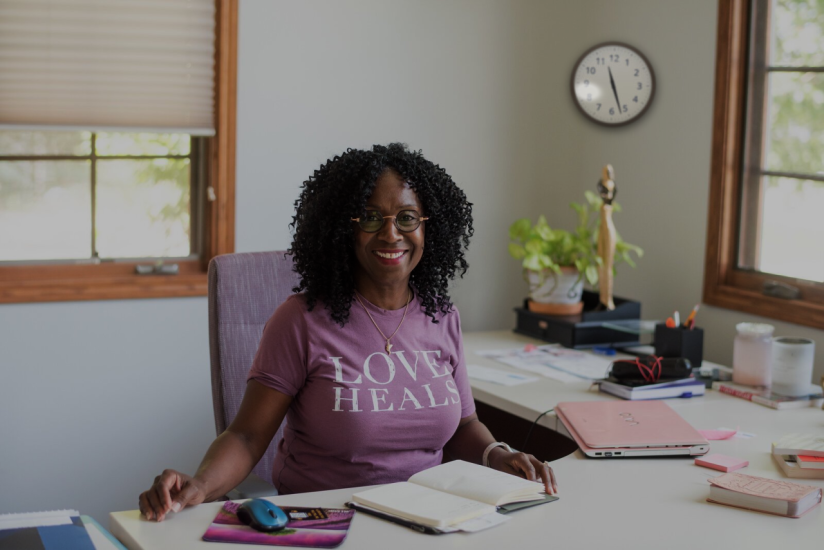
11.27
